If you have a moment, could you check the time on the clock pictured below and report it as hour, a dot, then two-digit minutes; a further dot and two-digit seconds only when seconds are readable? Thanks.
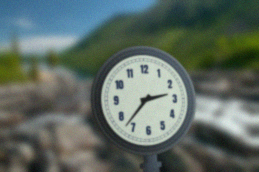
2.37
